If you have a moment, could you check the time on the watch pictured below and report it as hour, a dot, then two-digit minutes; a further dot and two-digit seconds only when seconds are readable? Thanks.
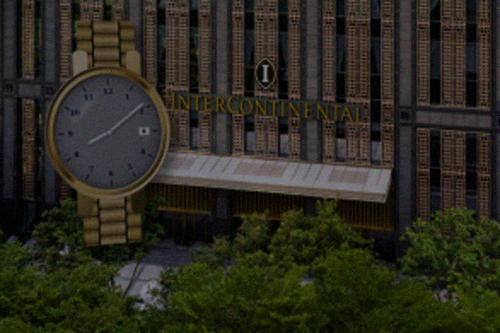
8.09
